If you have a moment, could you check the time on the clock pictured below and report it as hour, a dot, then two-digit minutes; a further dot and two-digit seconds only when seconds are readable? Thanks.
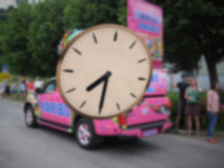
7.30
